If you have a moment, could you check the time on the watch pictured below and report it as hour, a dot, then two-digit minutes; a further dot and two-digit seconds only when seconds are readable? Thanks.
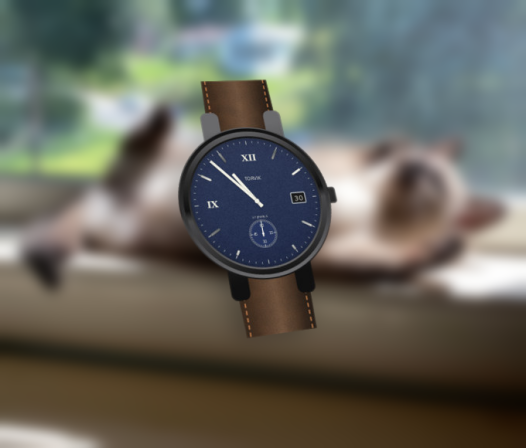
10.53
